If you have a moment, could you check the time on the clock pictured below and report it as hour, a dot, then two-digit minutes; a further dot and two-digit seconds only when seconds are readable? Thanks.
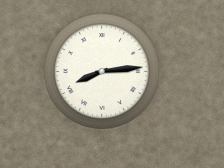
8.14
